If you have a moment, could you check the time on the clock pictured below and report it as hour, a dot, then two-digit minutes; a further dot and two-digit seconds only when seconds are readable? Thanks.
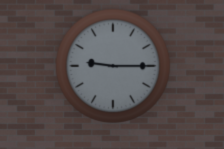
9.15
